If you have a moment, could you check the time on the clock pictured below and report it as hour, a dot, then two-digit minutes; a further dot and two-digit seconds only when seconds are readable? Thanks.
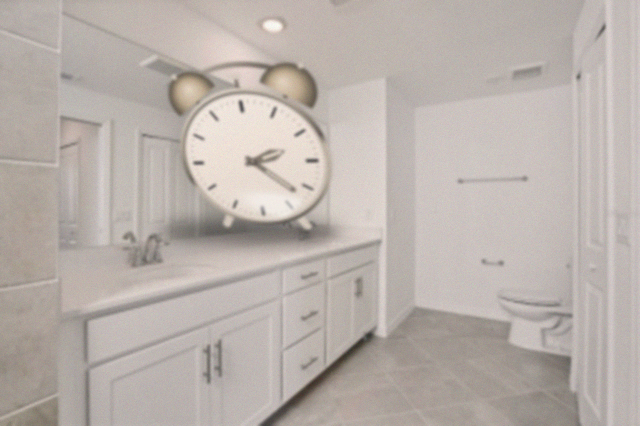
2.22
